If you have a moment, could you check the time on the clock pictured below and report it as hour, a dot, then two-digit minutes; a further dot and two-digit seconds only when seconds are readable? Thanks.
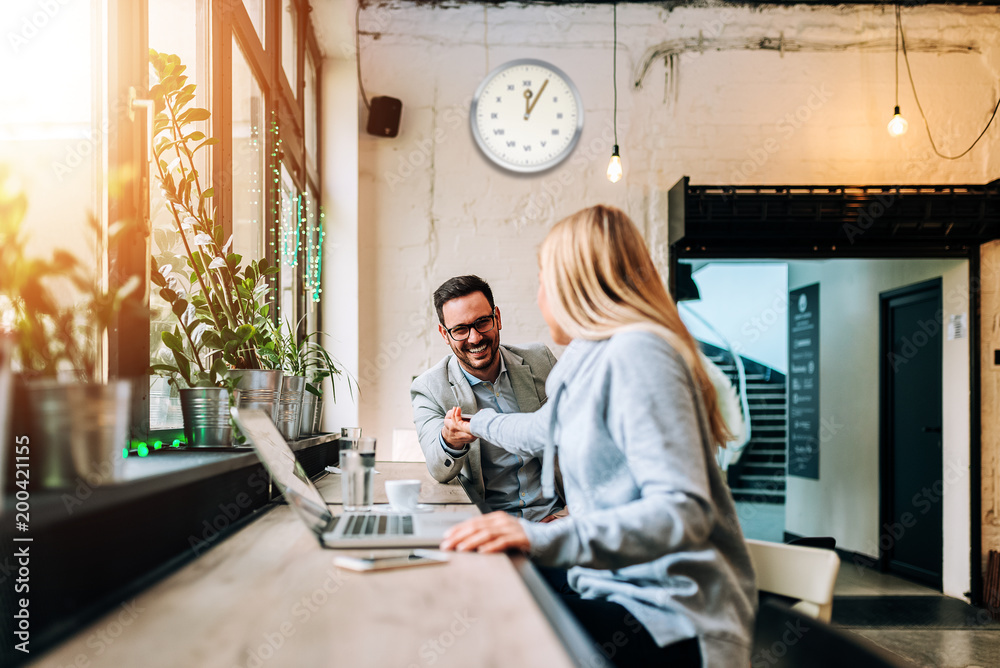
12.05
